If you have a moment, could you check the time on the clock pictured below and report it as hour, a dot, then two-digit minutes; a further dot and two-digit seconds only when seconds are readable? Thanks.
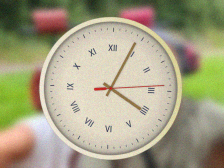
4.04.14
